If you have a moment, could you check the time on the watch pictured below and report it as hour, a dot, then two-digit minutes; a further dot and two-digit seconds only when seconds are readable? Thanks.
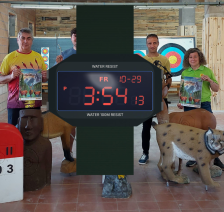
3.54.13
